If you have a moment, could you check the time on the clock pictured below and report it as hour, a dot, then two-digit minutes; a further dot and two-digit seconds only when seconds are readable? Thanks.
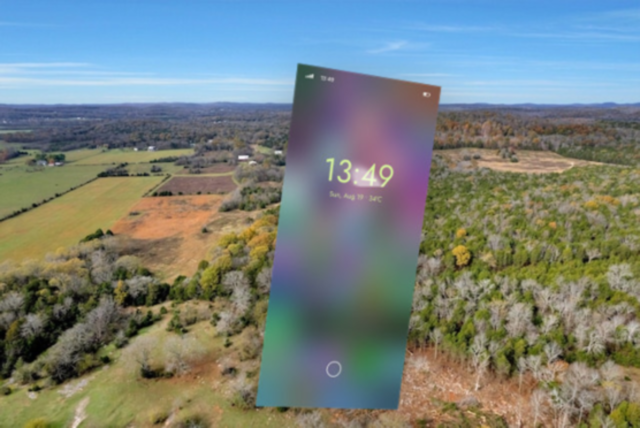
13.49
